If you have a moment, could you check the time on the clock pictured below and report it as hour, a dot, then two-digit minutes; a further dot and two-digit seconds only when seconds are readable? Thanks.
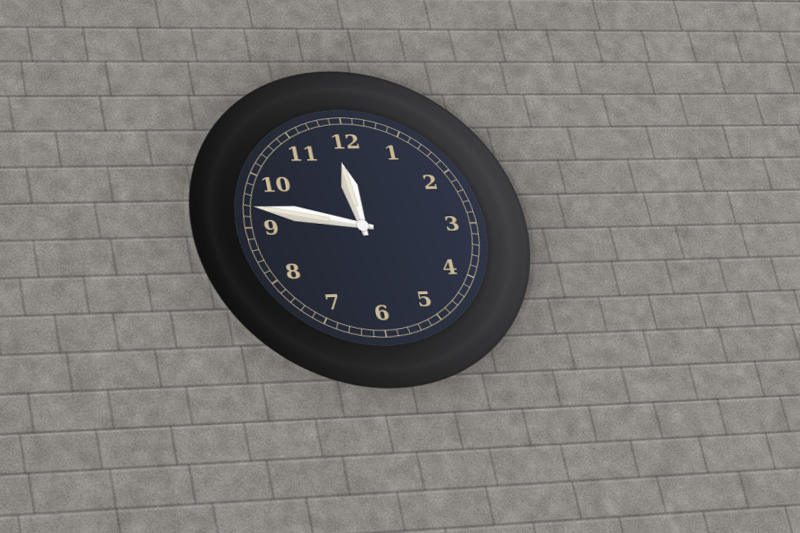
11.47
